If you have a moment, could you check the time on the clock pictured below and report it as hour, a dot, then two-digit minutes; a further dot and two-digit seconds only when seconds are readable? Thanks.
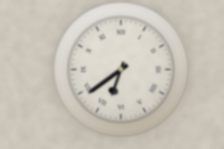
6.39
